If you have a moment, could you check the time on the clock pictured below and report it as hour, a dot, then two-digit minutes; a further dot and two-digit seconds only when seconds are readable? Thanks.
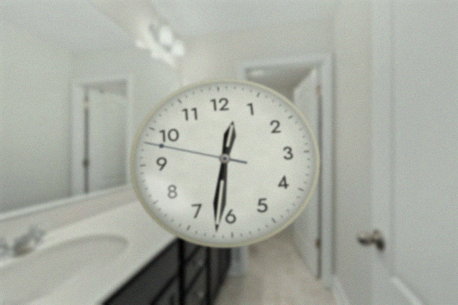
12.31.48
